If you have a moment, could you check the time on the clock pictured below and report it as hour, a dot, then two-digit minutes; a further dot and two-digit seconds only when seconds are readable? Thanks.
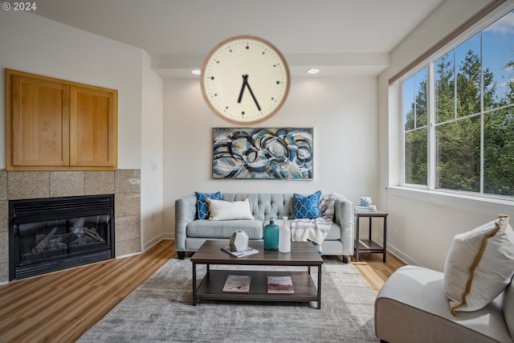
6.25
